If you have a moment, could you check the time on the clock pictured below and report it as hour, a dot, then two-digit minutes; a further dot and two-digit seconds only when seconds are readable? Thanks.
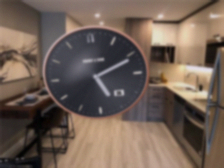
5.11
